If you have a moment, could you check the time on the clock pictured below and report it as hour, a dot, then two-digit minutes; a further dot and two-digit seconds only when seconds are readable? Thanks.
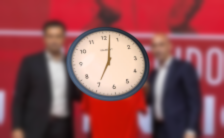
7.02
